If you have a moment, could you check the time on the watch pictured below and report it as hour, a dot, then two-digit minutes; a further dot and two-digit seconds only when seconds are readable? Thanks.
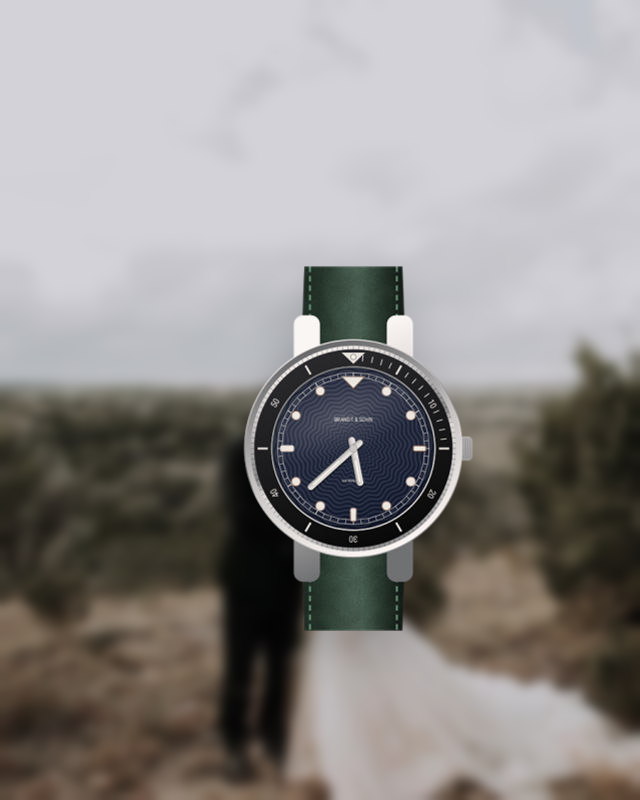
5.38
